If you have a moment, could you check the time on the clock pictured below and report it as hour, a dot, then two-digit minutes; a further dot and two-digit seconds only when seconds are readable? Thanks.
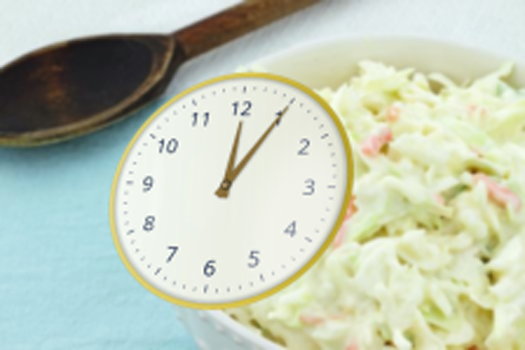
12.05
